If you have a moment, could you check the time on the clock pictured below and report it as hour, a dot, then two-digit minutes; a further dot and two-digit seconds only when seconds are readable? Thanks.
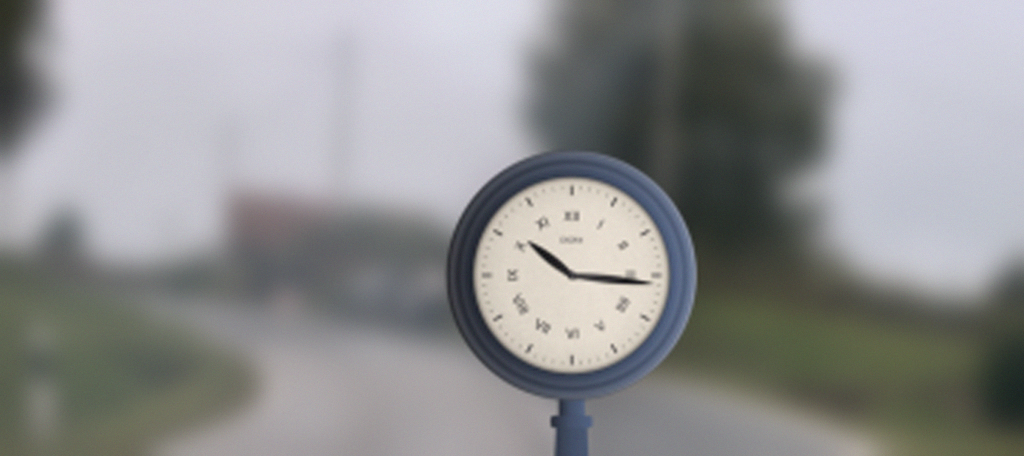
10.16
